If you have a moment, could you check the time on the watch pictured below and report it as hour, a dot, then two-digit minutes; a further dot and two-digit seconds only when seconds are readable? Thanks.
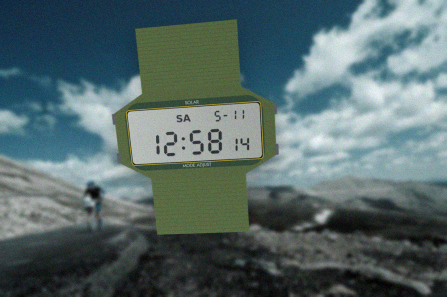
12.58.14
